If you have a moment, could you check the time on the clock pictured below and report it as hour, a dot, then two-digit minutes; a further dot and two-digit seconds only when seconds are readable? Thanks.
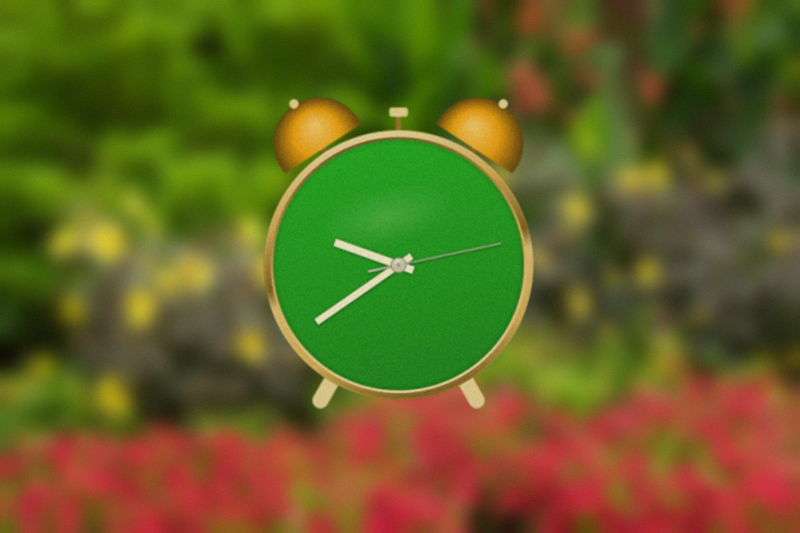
9.39.13
